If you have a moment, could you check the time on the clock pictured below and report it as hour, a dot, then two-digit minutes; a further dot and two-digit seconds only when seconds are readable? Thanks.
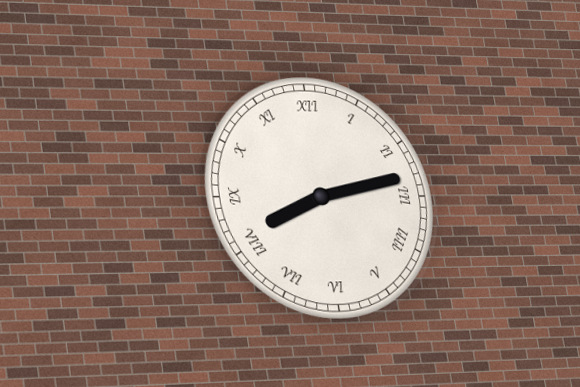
8.13
